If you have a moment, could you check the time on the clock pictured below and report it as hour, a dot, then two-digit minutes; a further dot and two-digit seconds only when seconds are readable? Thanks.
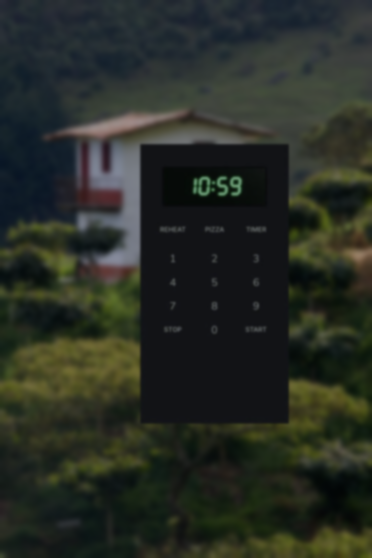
10.59
